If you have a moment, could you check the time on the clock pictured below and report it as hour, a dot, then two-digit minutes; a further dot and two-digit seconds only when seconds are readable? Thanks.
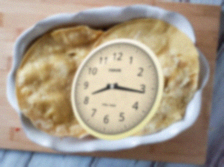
8.16
